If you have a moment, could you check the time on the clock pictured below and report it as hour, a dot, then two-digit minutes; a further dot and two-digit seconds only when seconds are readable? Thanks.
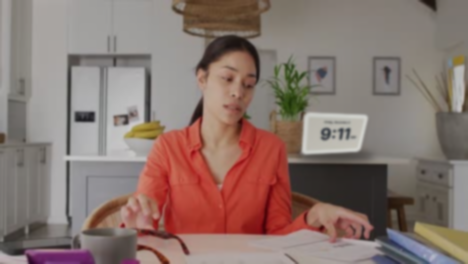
9.11
